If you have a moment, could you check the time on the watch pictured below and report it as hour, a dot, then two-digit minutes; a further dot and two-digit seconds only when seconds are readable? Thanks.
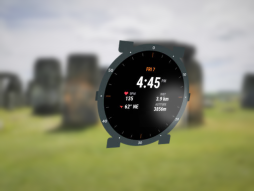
4.45
